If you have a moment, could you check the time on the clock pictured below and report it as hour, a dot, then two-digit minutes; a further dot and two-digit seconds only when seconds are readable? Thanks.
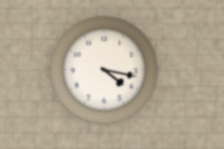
4.17
